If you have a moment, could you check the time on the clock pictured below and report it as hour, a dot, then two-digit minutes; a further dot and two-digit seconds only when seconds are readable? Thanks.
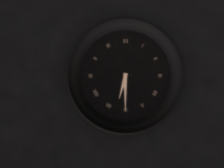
6.30
